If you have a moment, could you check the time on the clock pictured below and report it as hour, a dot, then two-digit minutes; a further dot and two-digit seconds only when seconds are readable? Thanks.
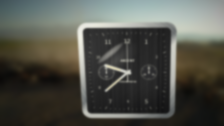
9.38
